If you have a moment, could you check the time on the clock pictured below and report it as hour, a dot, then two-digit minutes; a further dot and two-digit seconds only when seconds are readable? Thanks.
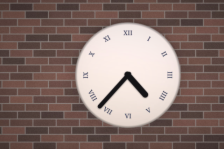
4.37
